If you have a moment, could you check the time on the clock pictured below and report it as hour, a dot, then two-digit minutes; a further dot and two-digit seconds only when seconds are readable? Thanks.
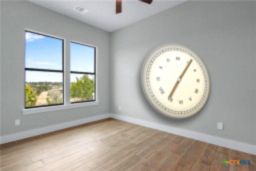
7.06
